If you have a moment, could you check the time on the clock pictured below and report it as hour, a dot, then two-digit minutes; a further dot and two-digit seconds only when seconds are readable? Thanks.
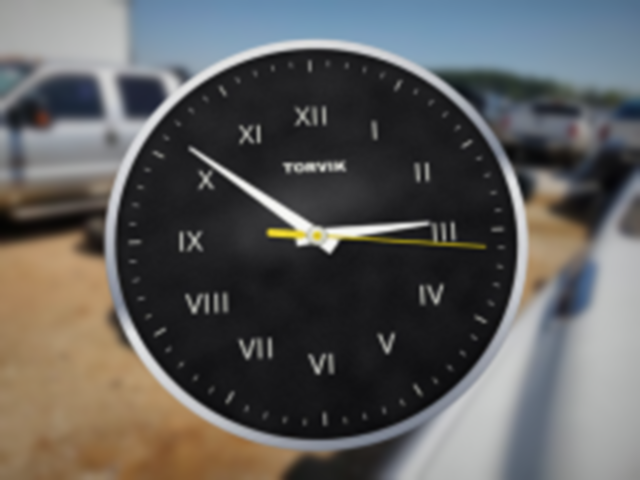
2.51.16
